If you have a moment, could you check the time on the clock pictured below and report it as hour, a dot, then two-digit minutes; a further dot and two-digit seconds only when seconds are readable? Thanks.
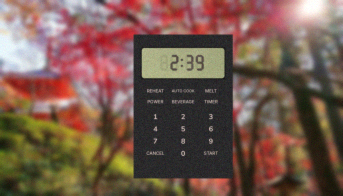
2.39
